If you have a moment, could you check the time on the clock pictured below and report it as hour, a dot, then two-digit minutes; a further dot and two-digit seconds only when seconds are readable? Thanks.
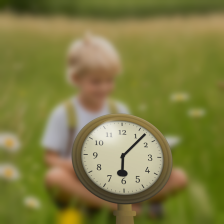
6.07
